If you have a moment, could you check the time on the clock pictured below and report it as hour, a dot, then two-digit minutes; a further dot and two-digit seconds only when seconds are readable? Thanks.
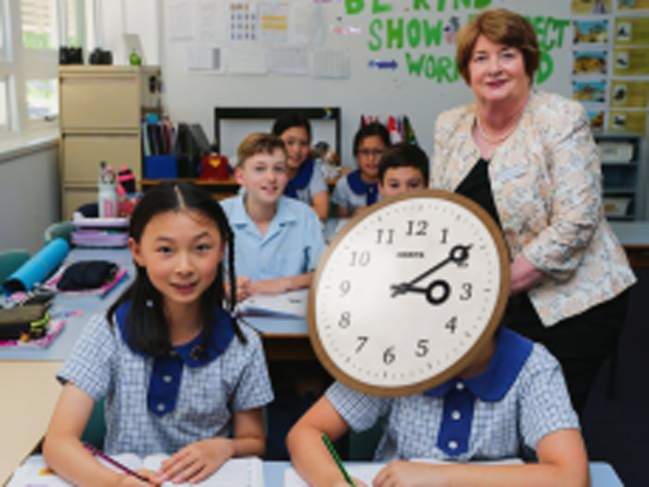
3.09
